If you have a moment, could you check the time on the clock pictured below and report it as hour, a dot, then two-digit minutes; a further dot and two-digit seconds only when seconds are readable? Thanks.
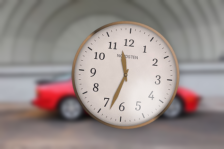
11.33
